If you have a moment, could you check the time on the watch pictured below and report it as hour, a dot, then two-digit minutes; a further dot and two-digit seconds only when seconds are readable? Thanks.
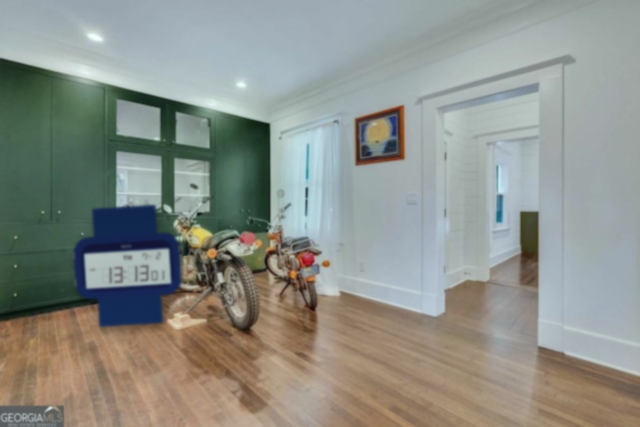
13.13
